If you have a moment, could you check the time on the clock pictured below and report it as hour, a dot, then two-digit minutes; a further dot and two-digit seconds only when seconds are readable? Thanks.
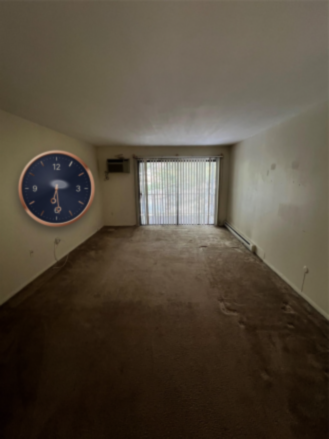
6.29
